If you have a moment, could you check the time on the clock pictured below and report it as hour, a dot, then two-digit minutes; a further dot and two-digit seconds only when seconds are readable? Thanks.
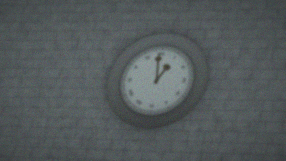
12.59
